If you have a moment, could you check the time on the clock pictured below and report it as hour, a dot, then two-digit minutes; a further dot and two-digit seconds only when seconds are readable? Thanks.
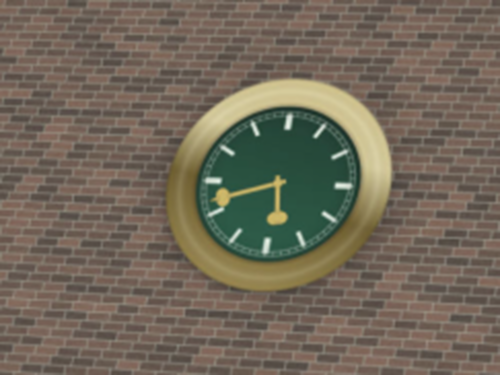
5.42
